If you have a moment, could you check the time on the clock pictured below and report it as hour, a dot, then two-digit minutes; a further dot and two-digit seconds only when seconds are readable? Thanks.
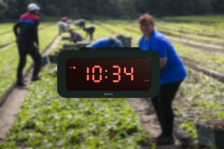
10.34
